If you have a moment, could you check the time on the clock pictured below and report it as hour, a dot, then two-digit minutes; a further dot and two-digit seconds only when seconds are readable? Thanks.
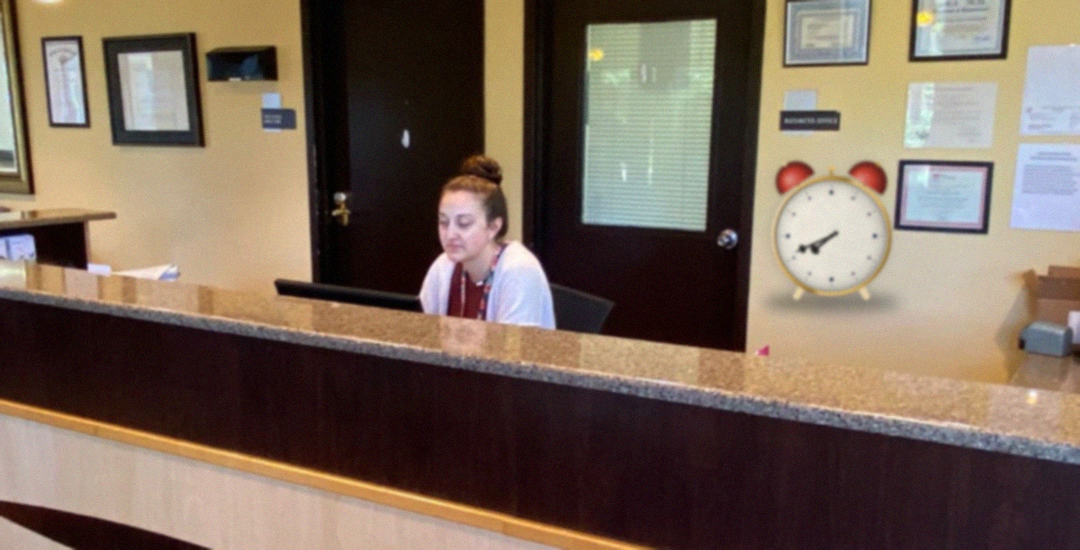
7.41
